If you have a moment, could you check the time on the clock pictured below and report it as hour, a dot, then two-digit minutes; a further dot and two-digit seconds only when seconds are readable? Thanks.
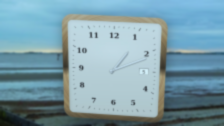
1.11
